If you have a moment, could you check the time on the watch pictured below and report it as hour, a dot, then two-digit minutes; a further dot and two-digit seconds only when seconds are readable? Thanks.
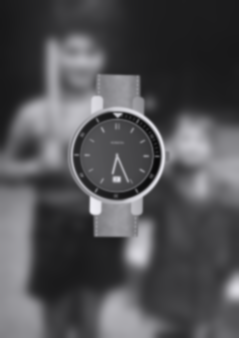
6.26
